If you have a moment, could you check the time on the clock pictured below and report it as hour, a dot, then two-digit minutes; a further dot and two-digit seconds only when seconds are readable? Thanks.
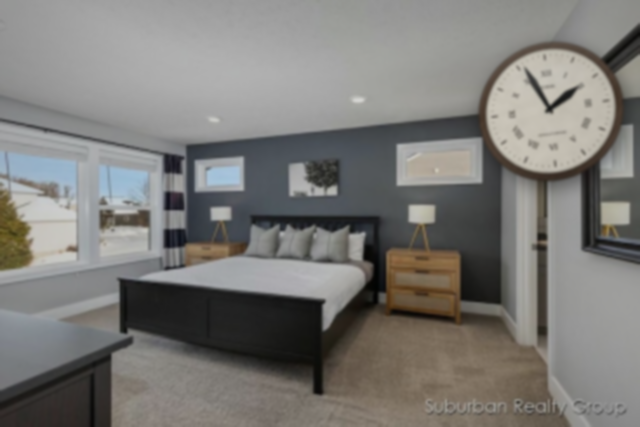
1.56
